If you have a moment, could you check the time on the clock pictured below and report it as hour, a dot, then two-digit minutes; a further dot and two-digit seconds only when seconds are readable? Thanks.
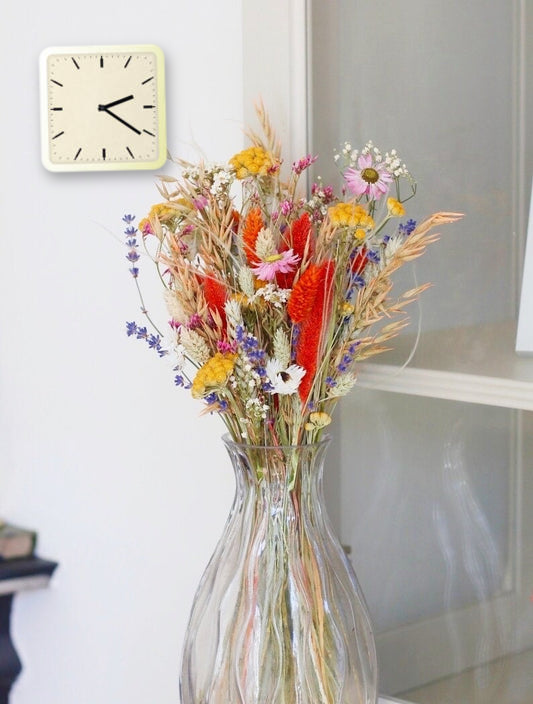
2.21
